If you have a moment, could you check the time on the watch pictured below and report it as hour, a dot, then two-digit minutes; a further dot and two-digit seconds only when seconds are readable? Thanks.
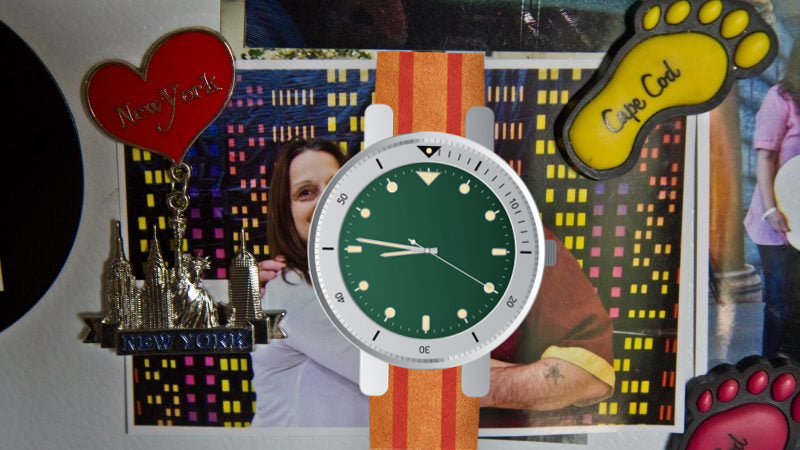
8.46.20
